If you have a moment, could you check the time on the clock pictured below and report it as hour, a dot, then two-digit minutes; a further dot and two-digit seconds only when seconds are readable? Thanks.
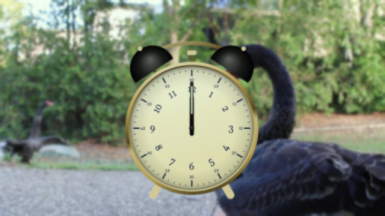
12.00
